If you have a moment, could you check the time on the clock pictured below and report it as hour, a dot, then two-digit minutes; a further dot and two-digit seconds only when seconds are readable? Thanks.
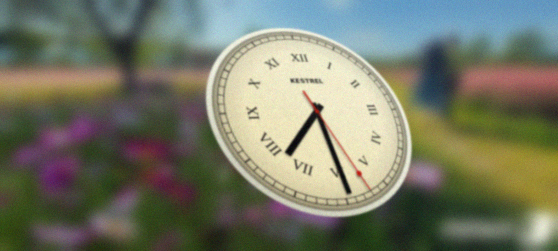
7.29.27
